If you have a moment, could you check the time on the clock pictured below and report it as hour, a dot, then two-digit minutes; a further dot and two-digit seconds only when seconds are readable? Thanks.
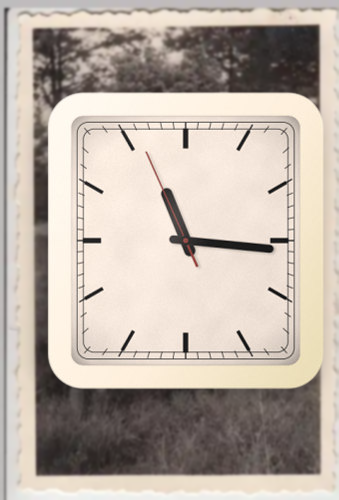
11.15.56
